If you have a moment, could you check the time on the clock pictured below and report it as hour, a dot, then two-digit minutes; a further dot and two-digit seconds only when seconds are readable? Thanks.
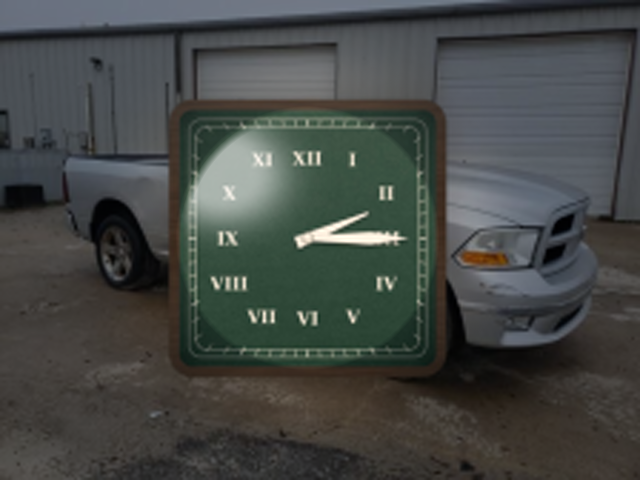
2.15
